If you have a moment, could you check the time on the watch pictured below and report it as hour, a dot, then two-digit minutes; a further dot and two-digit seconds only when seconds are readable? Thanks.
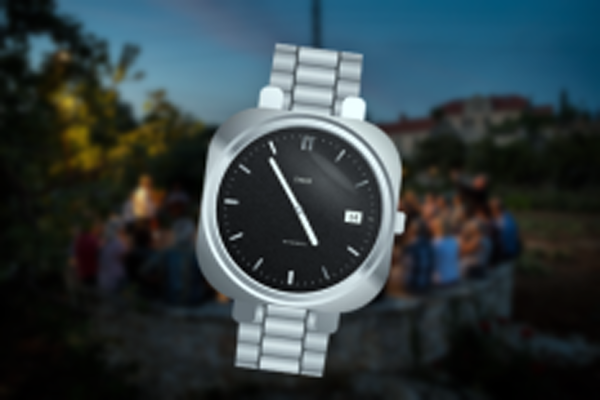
4.54
